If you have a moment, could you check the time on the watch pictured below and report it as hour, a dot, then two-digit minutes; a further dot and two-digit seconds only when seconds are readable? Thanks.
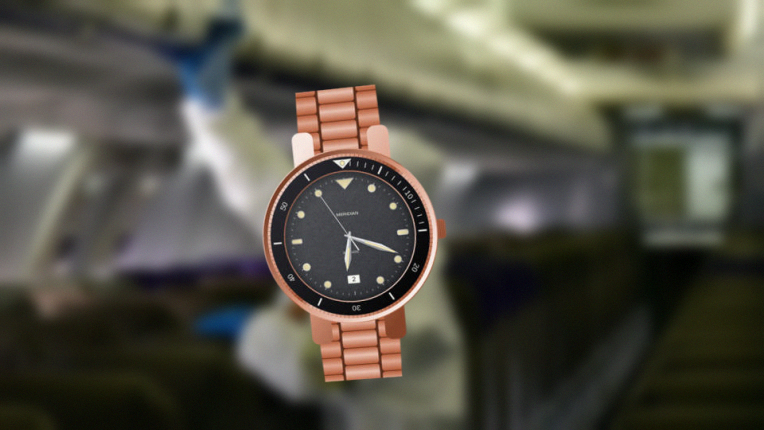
6.18.55
